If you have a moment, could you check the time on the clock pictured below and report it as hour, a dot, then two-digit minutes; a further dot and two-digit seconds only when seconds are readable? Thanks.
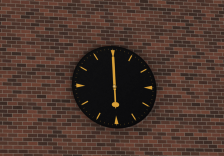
6.00
